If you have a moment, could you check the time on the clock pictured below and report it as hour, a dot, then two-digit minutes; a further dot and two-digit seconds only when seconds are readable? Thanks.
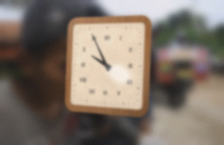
9.55
